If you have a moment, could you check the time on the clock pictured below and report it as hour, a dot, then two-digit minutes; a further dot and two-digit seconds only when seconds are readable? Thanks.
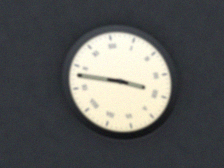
3.48
